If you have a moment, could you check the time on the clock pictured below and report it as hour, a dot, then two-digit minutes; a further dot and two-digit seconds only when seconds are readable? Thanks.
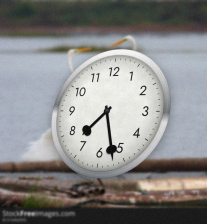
7.27
